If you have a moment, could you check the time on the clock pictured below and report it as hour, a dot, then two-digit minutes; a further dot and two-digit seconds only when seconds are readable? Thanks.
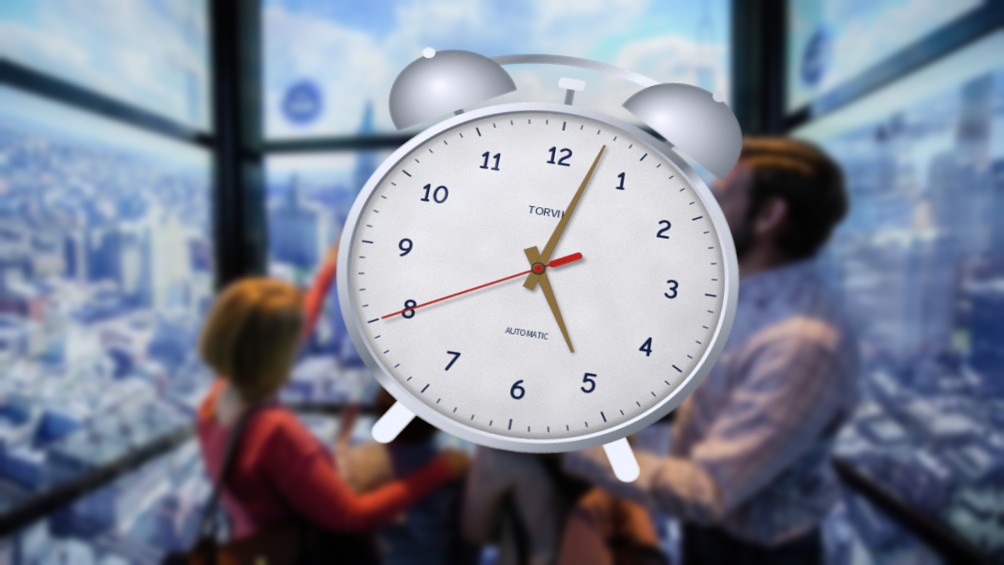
5.02.40
